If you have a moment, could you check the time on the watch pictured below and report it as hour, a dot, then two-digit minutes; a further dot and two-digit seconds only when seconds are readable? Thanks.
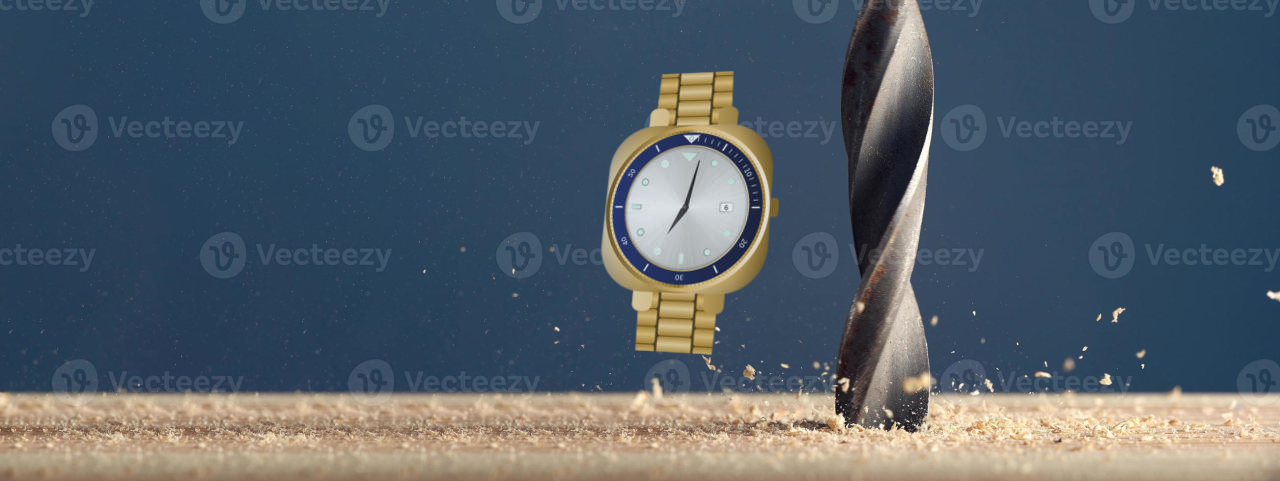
7.02
